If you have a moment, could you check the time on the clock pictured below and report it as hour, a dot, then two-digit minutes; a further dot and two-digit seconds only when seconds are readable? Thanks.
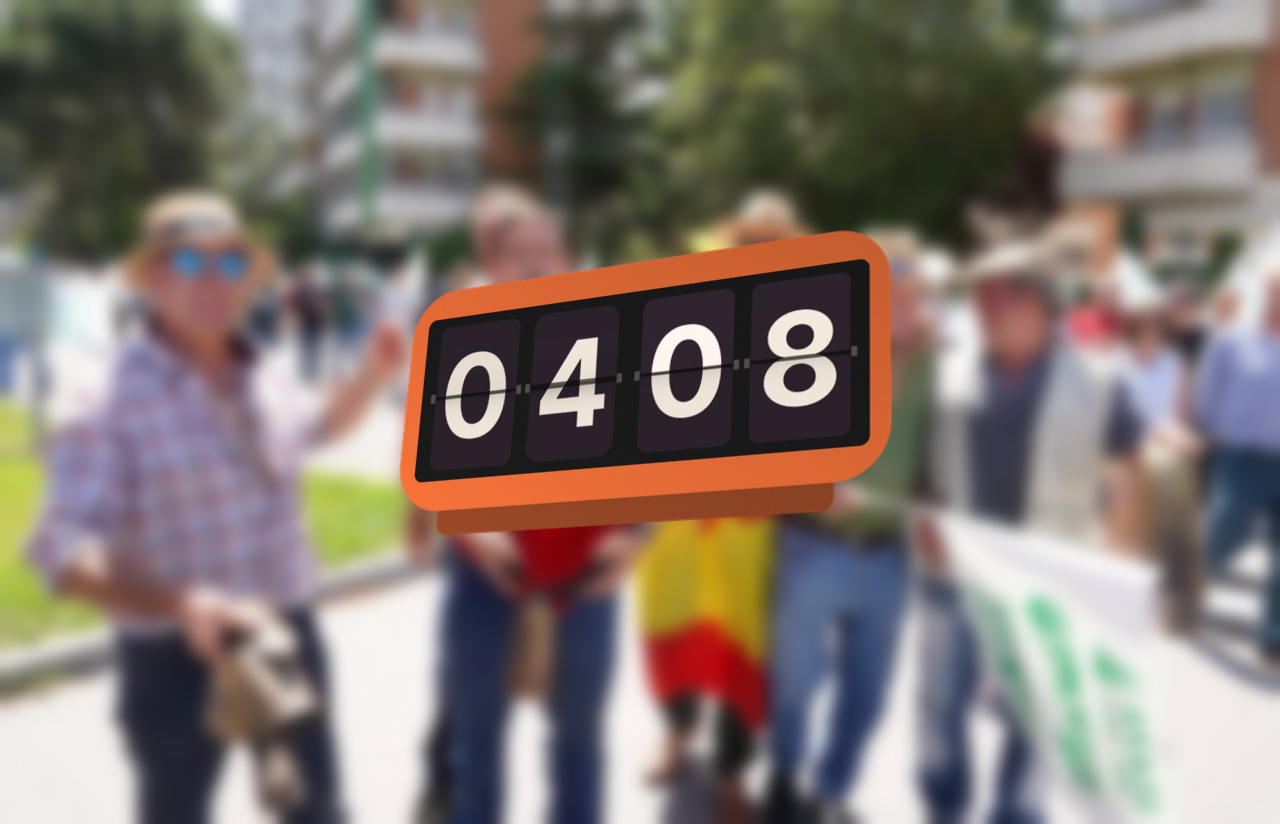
4.08
